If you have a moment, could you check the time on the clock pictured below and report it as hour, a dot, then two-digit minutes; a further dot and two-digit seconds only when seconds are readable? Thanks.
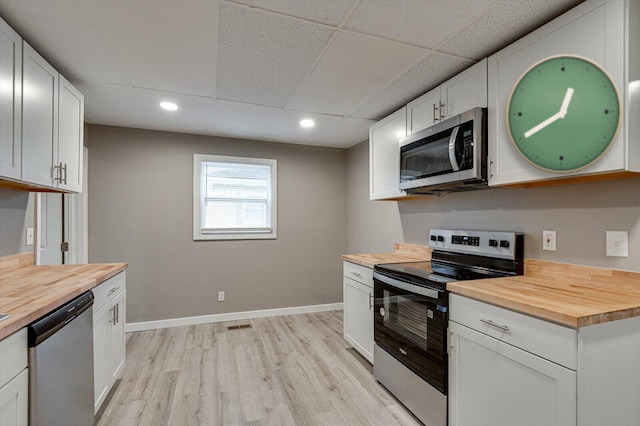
12.40
